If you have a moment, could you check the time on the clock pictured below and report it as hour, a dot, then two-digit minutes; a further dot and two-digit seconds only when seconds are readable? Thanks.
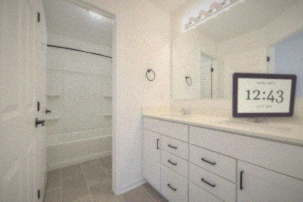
12.43
